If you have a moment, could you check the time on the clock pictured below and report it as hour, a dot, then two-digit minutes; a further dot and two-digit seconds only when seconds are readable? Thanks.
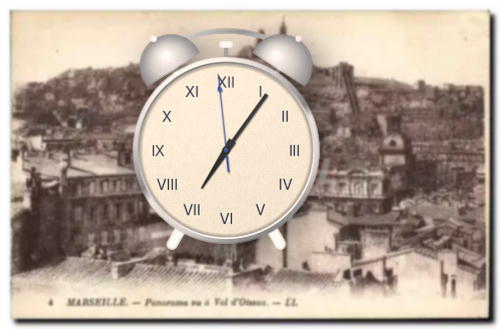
7.05.59
